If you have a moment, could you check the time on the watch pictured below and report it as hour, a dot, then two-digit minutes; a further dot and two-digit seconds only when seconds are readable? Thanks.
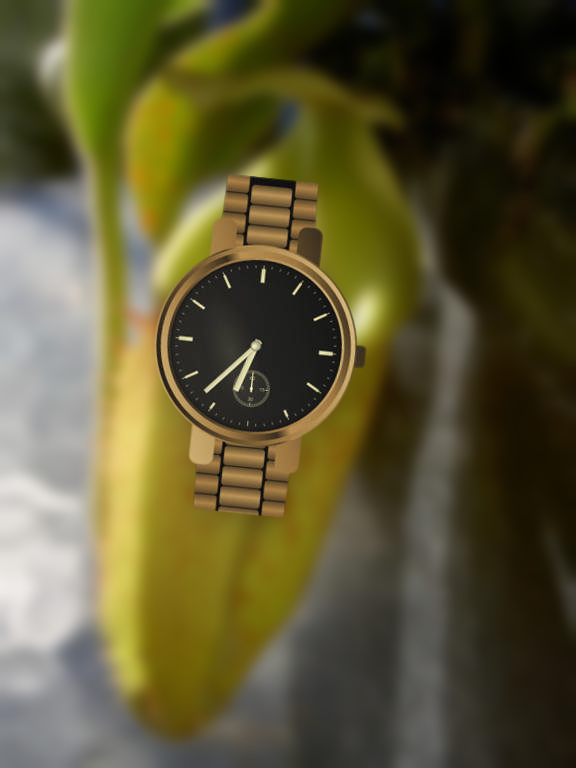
6.37
